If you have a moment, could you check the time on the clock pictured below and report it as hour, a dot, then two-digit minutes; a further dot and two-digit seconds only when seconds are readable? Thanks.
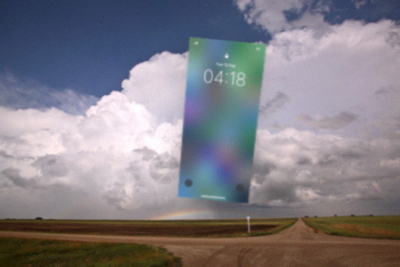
4.18
